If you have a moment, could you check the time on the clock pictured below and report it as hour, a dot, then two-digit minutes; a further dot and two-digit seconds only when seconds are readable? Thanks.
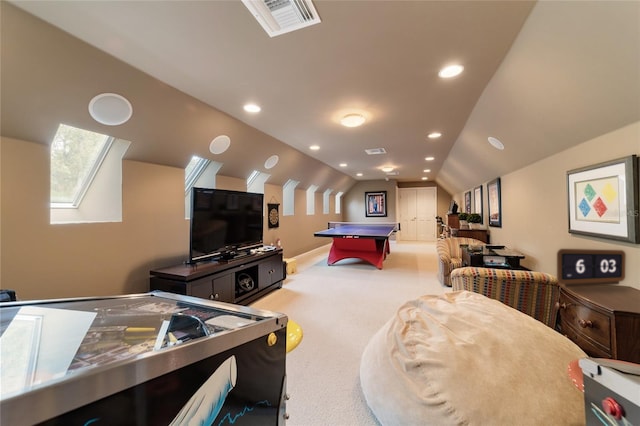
6.03
